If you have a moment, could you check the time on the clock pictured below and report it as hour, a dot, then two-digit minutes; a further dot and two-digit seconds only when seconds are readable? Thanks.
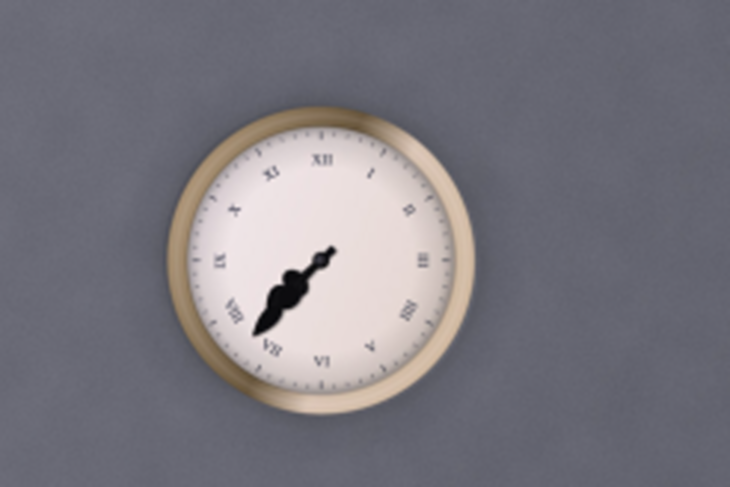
7.37
